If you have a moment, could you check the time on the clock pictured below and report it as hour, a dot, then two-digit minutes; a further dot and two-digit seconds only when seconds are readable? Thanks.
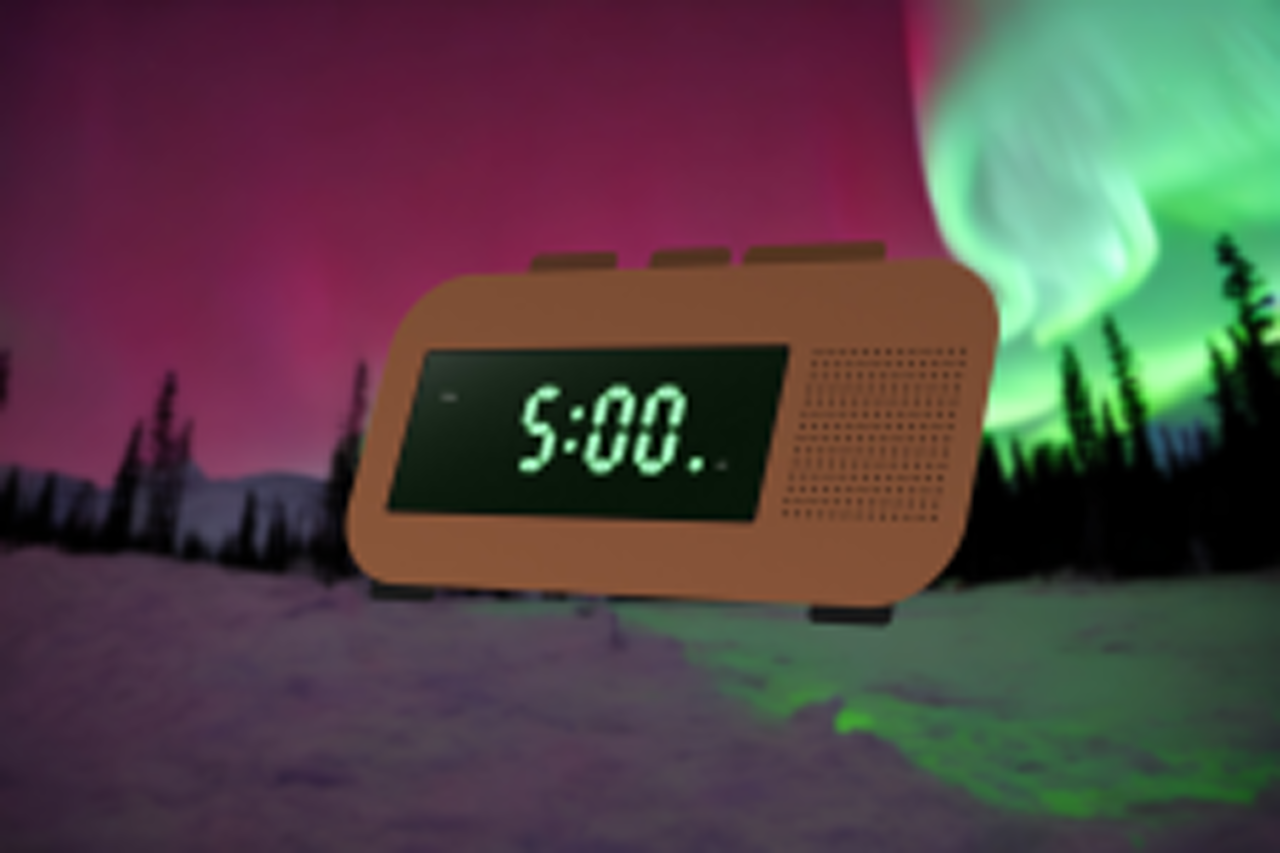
5.00
